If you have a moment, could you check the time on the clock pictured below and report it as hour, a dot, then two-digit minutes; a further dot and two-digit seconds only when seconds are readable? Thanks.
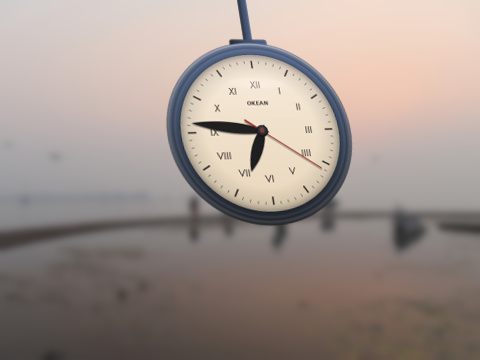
6.46.21
